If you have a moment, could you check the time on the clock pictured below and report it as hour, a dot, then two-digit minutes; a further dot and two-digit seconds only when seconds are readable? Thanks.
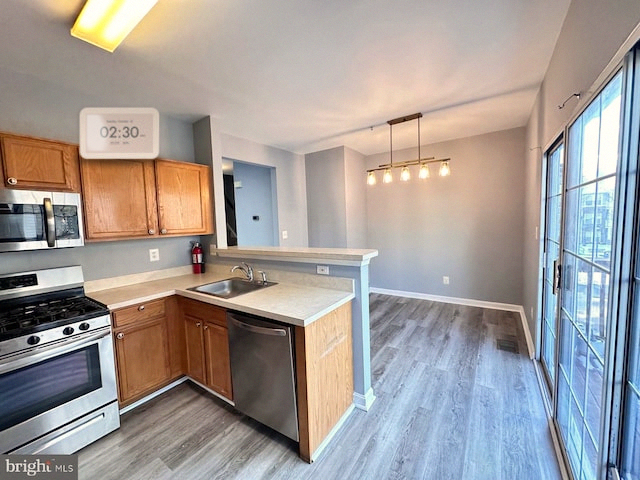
2.30
